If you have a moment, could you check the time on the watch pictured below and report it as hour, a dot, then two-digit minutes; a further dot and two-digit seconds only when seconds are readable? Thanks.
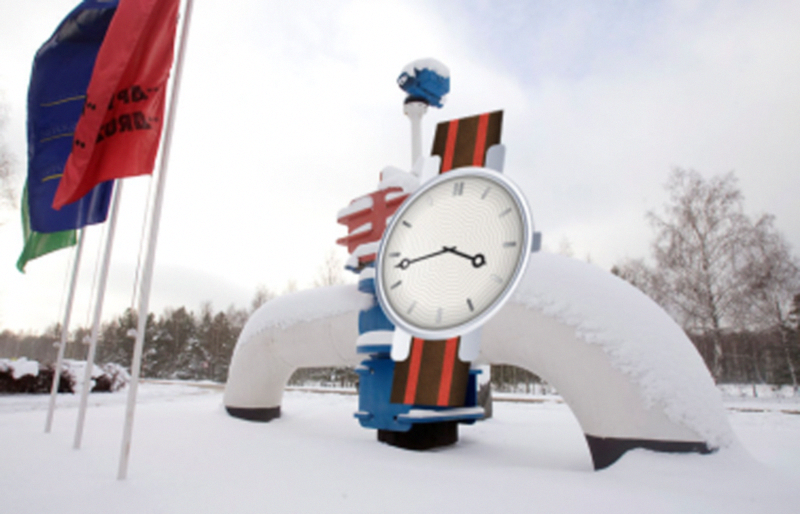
3.43
